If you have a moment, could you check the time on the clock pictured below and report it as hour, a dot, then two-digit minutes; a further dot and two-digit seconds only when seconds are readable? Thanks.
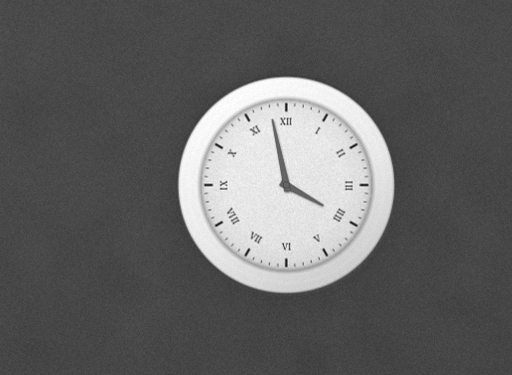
3.58
